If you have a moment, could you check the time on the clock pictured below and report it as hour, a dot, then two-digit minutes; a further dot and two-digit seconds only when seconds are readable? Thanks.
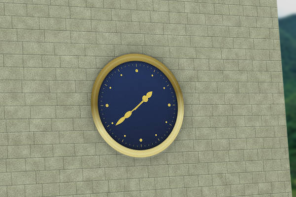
1.39
